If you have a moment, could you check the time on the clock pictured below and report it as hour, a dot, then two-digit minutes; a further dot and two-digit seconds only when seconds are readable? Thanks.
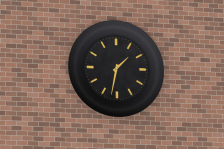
1.32
